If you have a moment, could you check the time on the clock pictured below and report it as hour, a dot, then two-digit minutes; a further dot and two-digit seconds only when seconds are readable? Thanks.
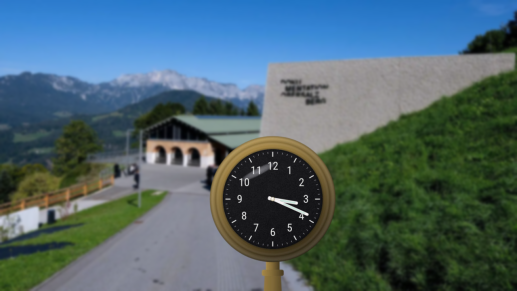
3.19
